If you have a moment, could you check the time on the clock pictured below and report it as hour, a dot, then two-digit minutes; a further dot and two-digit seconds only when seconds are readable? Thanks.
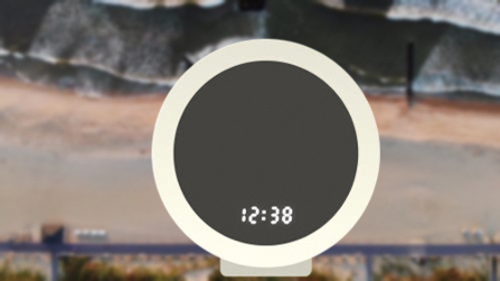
12.38
